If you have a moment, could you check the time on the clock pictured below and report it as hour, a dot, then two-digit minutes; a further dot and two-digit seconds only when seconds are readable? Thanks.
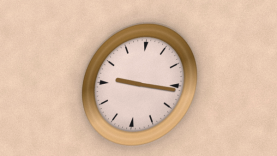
9.16
